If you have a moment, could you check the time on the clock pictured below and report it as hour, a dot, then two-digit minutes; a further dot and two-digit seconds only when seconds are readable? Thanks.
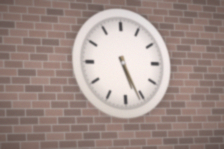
5.26
